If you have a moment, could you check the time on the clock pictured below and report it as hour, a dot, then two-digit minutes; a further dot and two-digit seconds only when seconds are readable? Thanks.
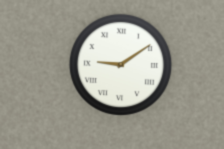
9.09
